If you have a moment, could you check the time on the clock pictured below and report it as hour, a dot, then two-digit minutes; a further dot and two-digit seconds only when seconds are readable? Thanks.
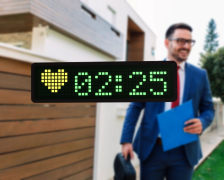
2.25
